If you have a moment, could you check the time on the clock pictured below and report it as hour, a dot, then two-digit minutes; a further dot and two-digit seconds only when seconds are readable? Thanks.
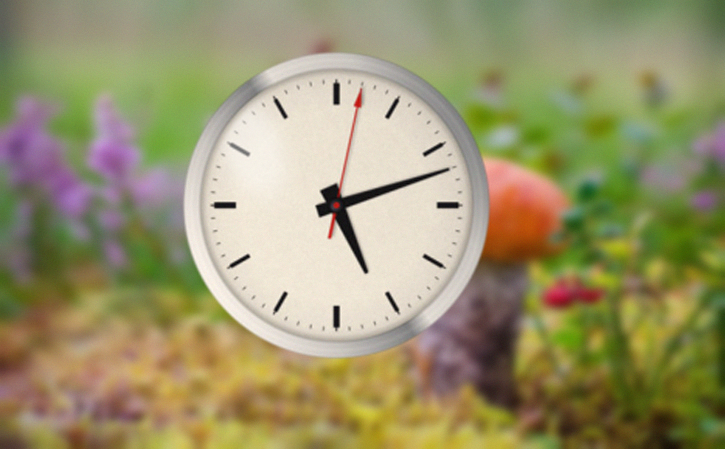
5.12.02
